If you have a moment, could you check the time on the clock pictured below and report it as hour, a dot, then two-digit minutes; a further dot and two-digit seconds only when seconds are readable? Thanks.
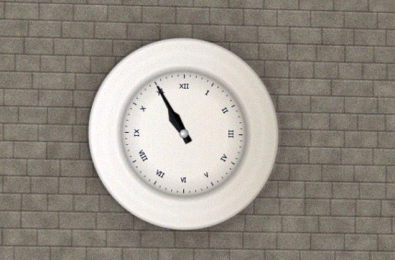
10.55
